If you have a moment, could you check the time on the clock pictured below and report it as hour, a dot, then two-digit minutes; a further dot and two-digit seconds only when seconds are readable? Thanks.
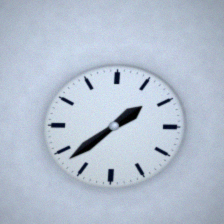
1.38
